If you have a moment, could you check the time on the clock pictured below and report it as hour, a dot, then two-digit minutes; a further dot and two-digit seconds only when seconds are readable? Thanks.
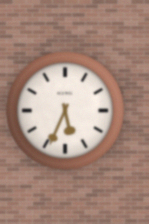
5.34
